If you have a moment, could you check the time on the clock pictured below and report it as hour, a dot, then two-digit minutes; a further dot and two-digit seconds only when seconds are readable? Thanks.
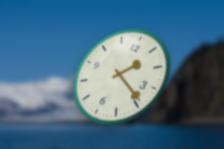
1.19
